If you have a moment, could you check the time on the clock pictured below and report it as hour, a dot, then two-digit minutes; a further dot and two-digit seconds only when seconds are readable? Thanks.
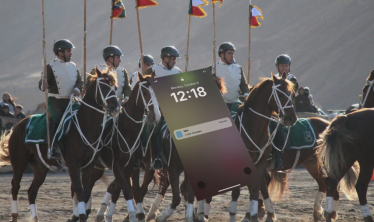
12.18
